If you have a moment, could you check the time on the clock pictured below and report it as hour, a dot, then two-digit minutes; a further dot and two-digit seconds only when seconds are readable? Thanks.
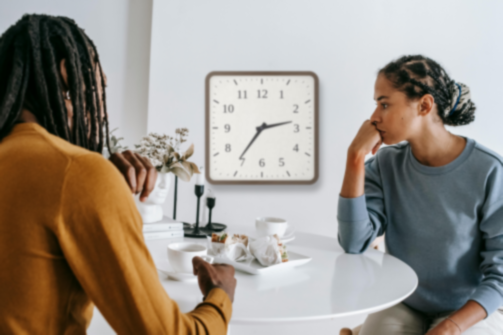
2.36
